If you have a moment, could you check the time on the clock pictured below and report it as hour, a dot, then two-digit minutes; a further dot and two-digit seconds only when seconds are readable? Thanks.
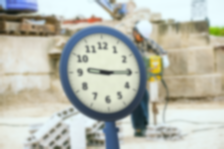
9.15
